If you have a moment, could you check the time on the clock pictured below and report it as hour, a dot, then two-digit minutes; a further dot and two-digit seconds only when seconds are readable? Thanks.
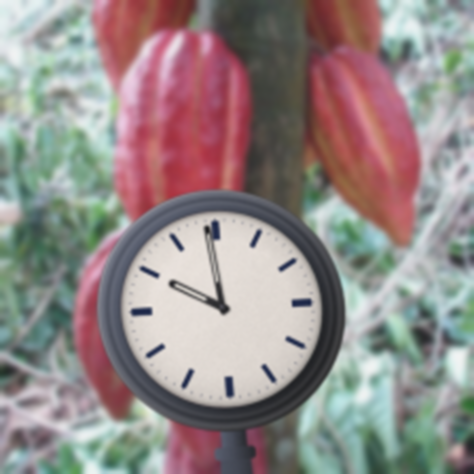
9.59
